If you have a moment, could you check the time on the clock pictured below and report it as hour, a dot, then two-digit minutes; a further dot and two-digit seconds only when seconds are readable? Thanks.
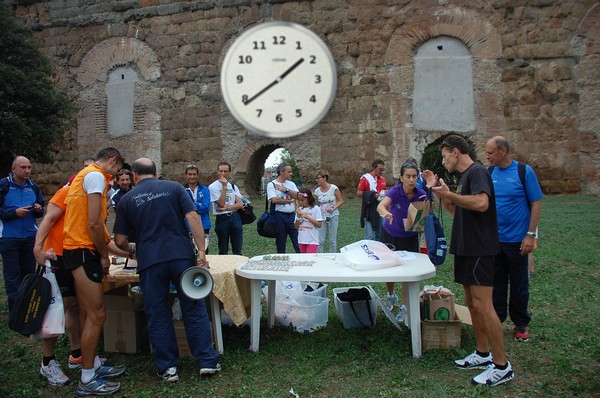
1.39
